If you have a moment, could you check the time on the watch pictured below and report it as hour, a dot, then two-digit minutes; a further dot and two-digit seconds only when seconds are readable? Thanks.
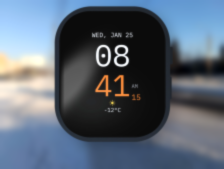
8.41
